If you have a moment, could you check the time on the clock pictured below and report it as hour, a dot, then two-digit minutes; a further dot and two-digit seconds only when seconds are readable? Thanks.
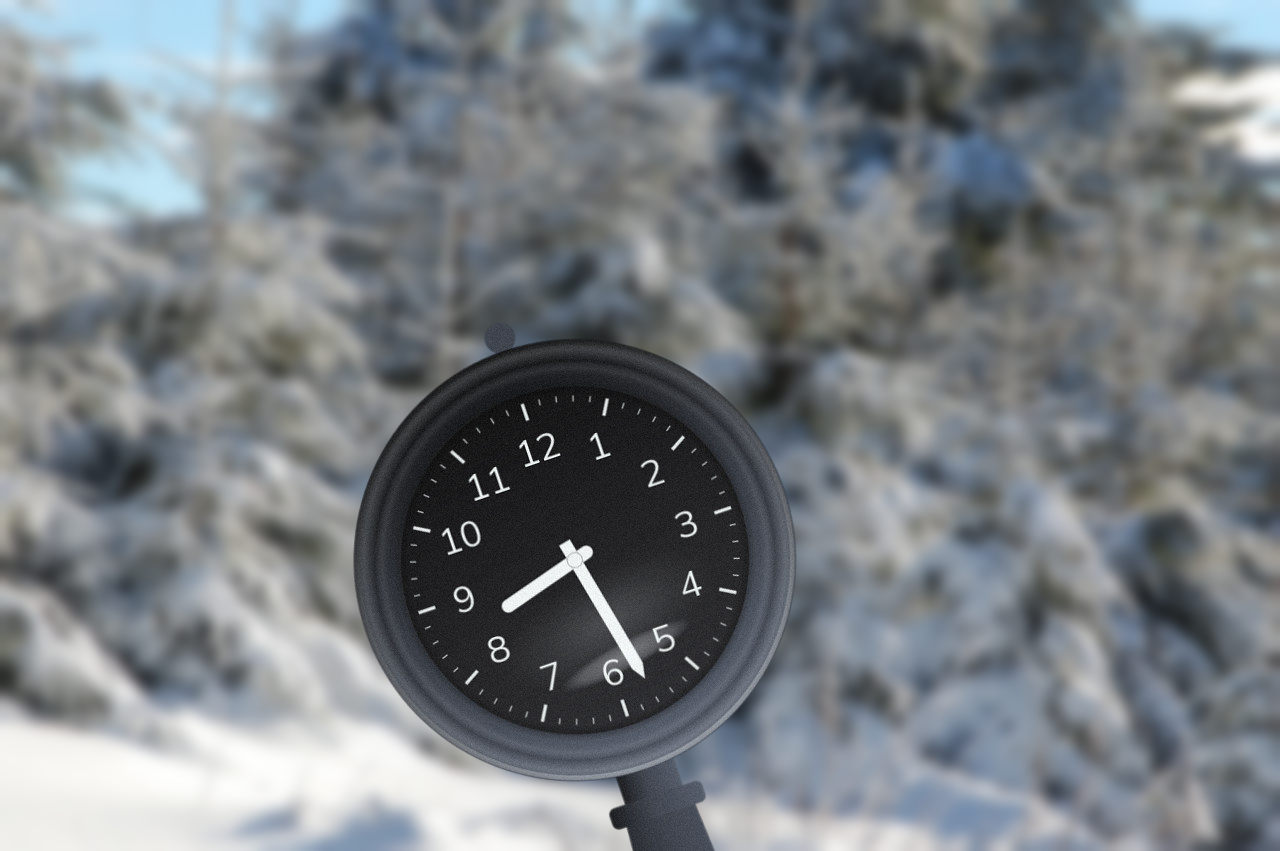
8.28
